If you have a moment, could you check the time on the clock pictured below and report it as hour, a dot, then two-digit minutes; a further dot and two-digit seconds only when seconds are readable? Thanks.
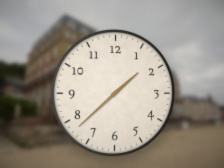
1.38
